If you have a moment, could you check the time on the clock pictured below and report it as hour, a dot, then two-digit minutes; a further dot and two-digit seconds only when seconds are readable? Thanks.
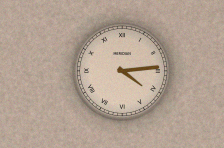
4.14
